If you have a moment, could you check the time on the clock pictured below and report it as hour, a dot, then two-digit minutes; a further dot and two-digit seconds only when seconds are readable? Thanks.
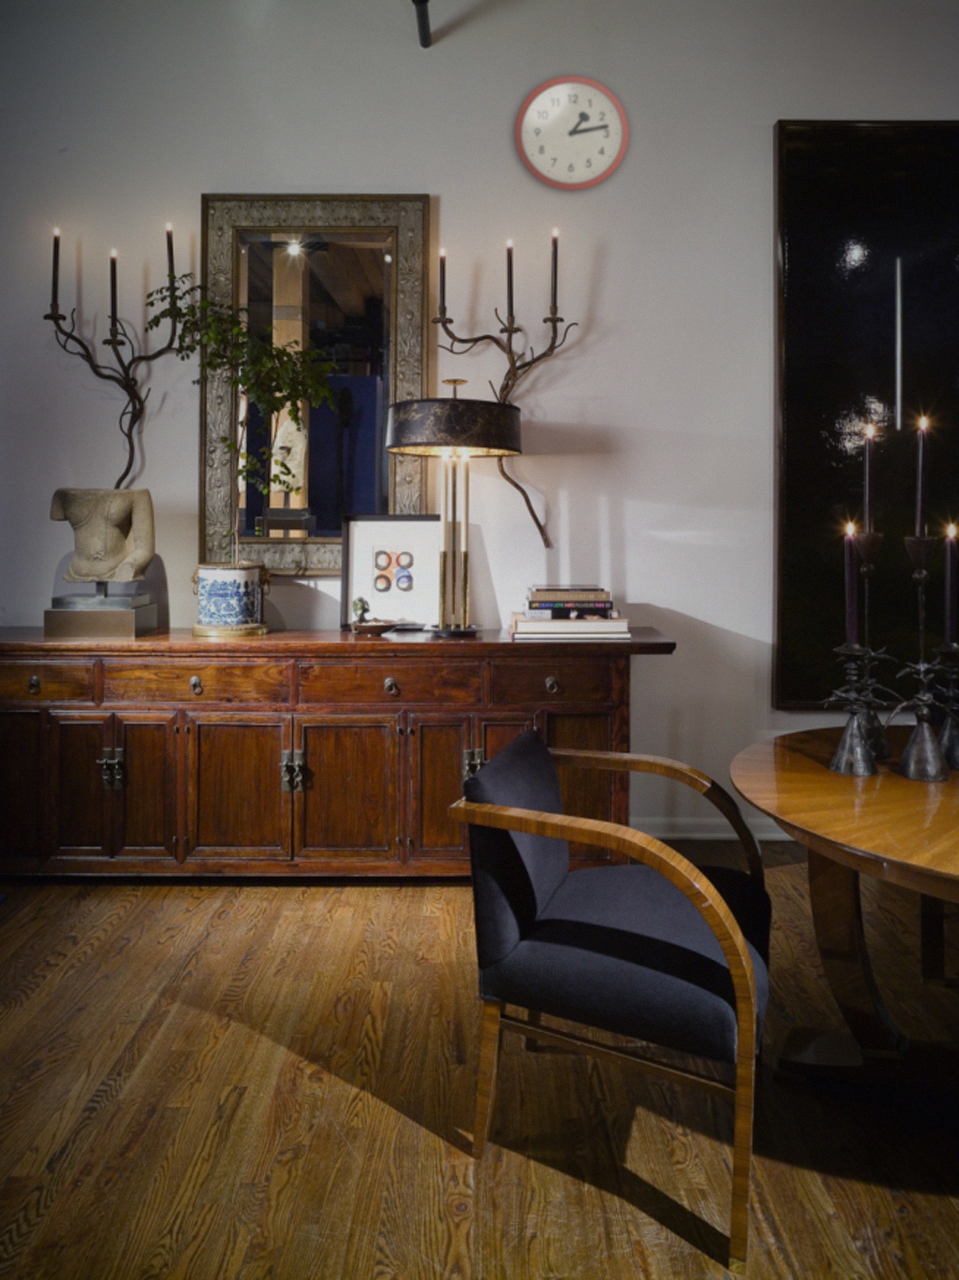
1.13
